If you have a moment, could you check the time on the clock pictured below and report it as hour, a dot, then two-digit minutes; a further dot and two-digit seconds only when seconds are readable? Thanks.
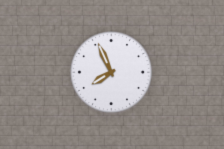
7.56
